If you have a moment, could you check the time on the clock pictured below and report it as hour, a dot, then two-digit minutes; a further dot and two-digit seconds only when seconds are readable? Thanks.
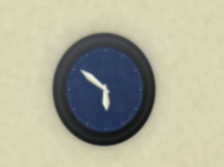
5.51
